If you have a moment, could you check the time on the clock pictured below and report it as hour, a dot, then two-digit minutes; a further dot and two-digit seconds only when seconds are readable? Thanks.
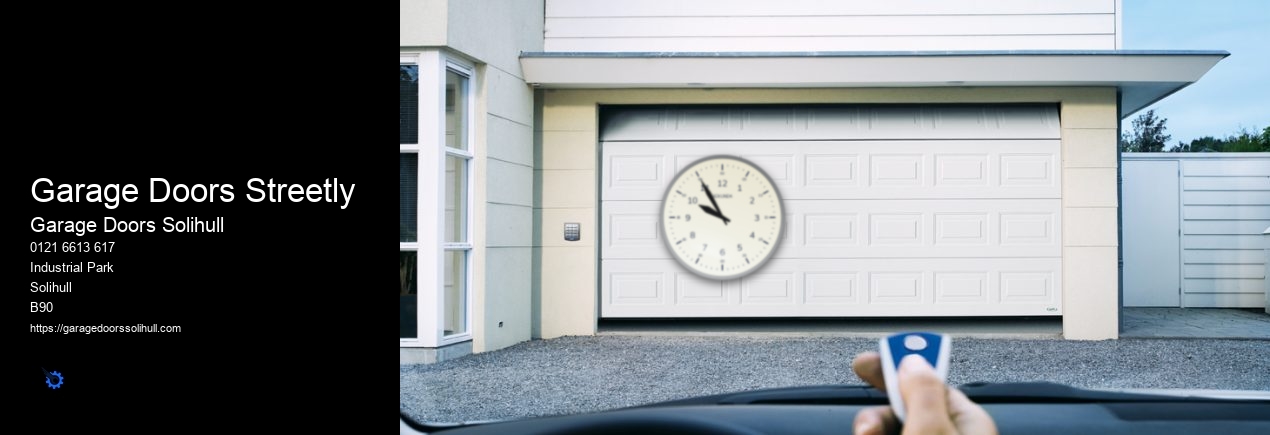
9.55
